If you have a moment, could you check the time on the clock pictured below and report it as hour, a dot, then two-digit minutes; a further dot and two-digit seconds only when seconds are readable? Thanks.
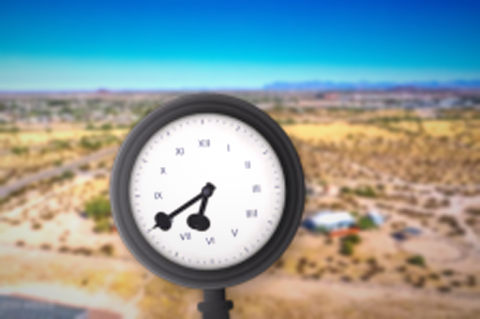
6.40
